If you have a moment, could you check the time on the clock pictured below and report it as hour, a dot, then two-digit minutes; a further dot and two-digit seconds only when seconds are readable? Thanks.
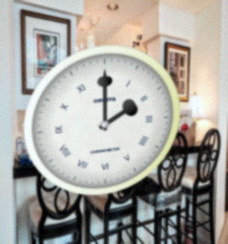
2.00
